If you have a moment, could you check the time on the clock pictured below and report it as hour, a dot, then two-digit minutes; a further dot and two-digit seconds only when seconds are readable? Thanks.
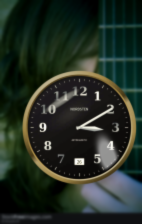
3.10
